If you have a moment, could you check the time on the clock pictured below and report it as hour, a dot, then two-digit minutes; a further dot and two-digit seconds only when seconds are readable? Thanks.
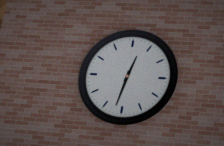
12.32
